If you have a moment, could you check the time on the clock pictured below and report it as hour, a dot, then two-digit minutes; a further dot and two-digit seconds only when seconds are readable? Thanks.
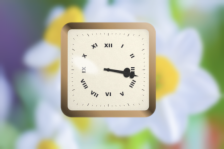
3.17
